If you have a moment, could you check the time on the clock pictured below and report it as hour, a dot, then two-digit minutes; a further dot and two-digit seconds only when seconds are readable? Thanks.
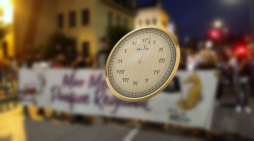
12.02
